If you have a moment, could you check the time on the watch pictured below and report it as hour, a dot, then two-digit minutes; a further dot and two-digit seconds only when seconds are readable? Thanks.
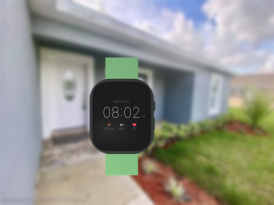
8.02
